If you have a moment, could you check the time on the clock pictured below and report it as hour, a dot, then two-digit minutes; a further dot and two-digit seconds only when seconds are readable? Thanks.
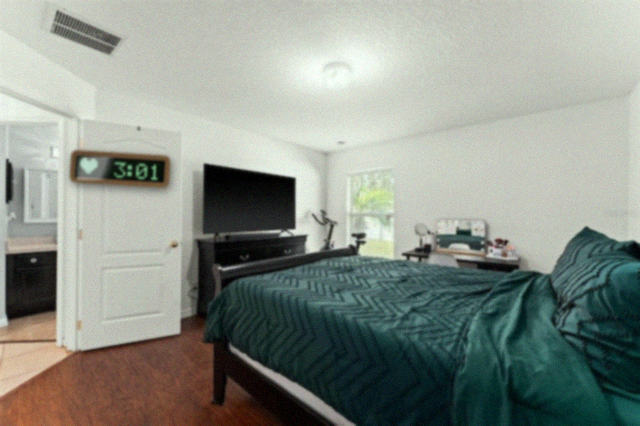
3.01
